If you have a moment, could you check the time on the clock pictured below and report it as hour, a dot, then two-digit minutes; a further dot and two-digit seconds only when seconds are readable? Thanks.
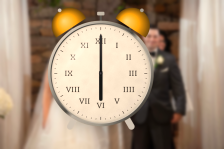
6.00
